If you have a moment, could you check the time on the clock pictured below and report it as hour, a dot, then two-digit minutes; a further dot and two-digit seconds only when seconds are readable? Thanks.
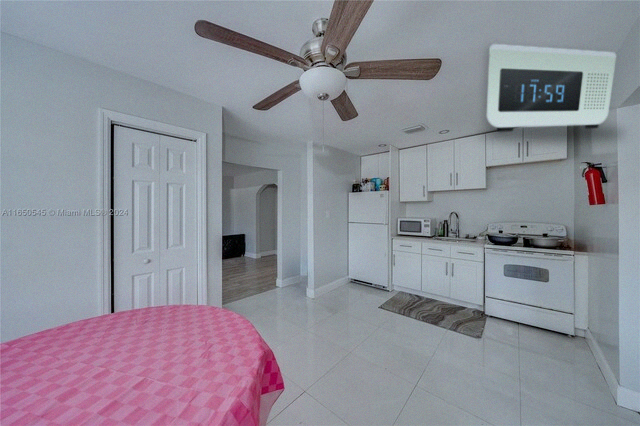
17.59
